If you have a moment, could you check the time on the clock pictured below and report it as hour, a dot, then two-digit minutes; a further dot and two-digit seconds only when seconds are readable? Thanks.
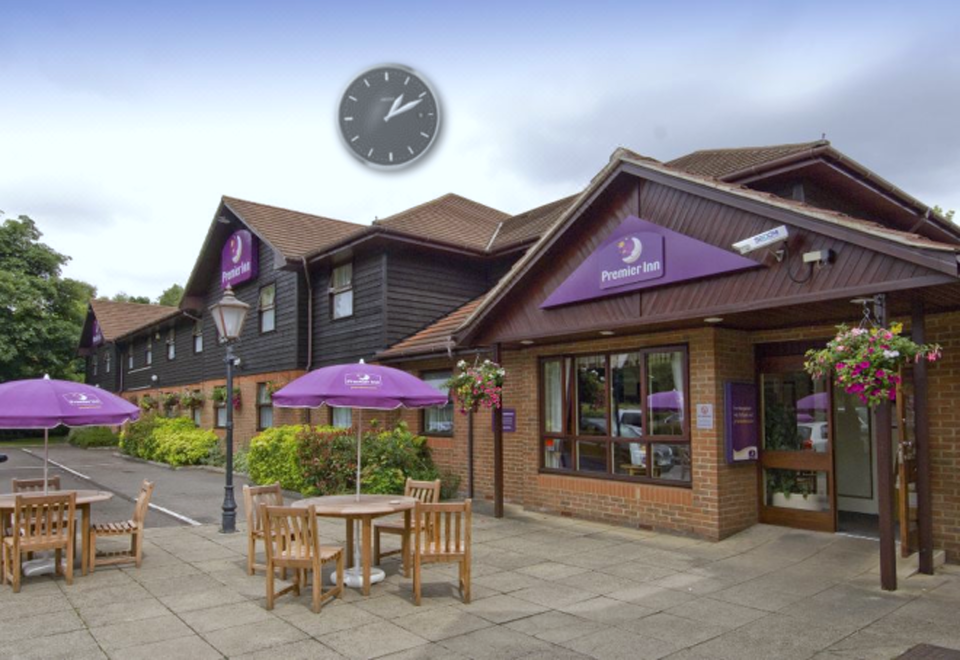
1.11
